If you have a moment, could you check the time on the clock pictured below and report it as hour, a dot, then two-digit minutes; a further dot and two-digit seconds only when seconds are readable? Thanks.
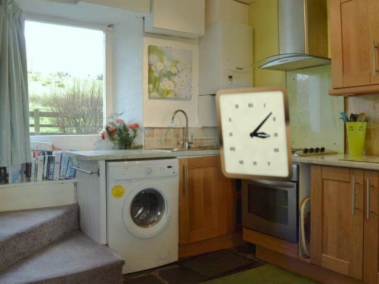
3.08
